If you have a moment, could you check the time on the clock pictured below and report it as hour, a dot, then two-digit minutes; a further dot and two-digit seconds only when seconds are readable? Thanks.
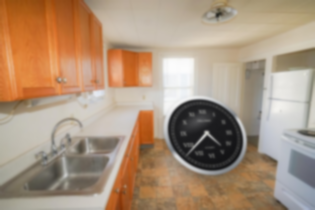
4.38
